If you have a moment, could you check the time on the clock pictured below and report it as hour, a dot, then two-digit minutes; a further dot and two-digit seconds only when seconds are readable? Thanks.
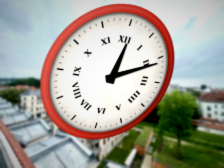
12.11
